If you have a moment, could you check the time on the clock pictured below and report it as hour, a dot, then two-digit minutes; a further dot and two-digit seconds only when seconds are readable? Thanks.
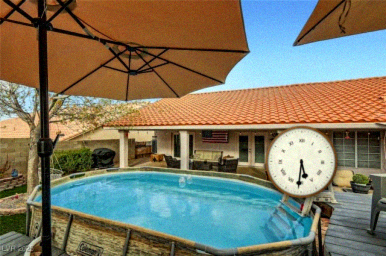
5.31
